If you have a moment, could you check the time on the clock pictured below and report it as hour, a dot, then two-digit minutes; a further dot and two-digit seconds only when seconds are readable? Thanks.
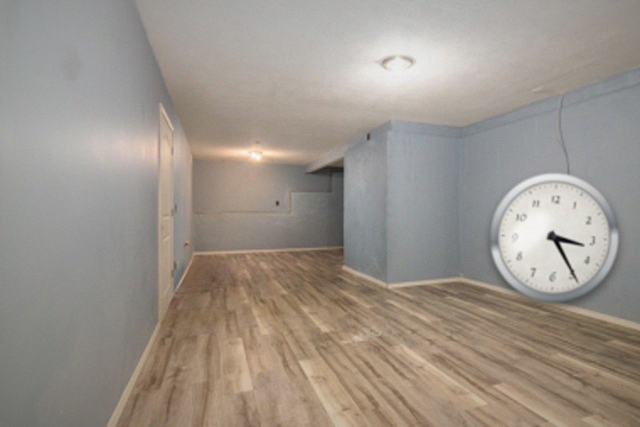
3.25
